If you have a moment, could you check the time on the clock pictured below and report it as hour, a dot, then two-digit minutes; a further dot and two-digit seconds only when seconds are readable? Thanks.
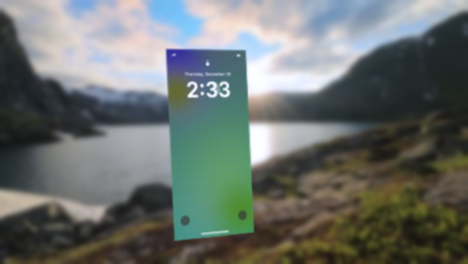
2.33
